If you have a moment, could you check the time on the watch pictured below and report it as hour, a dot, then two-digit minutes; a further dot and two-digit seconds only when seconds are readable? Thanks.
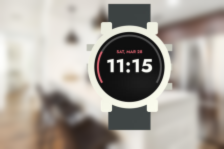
11.15
